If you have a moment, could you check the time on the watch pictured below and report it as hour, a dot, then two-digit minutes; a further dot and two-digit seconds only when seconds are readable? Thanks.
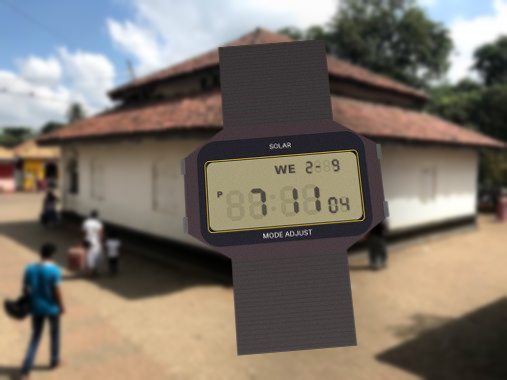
7.11.04
